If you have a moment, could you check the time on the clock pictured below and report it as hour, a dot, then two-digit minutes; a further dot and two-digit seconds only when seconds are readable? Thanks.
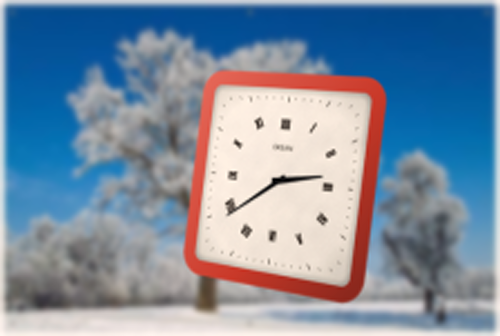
2.39
